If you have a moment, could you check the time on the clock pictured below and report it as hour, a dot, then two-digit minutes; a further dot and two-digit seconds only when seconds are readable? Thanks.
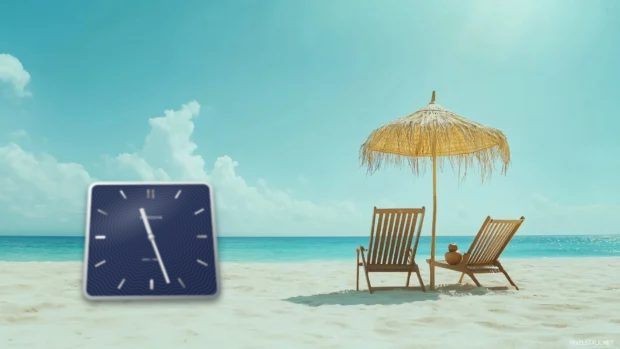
11.27
